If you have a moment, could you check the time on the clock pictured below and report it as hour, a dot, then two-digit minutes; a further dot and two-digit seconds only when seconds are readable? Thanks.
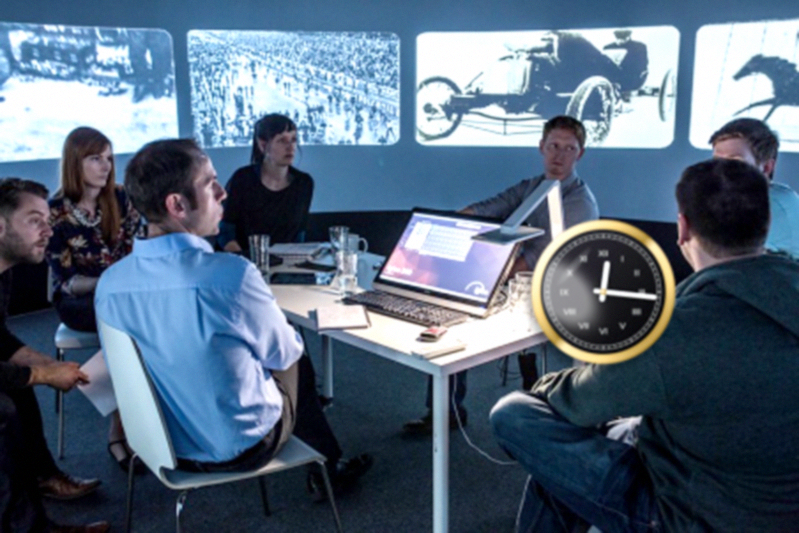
12.16
